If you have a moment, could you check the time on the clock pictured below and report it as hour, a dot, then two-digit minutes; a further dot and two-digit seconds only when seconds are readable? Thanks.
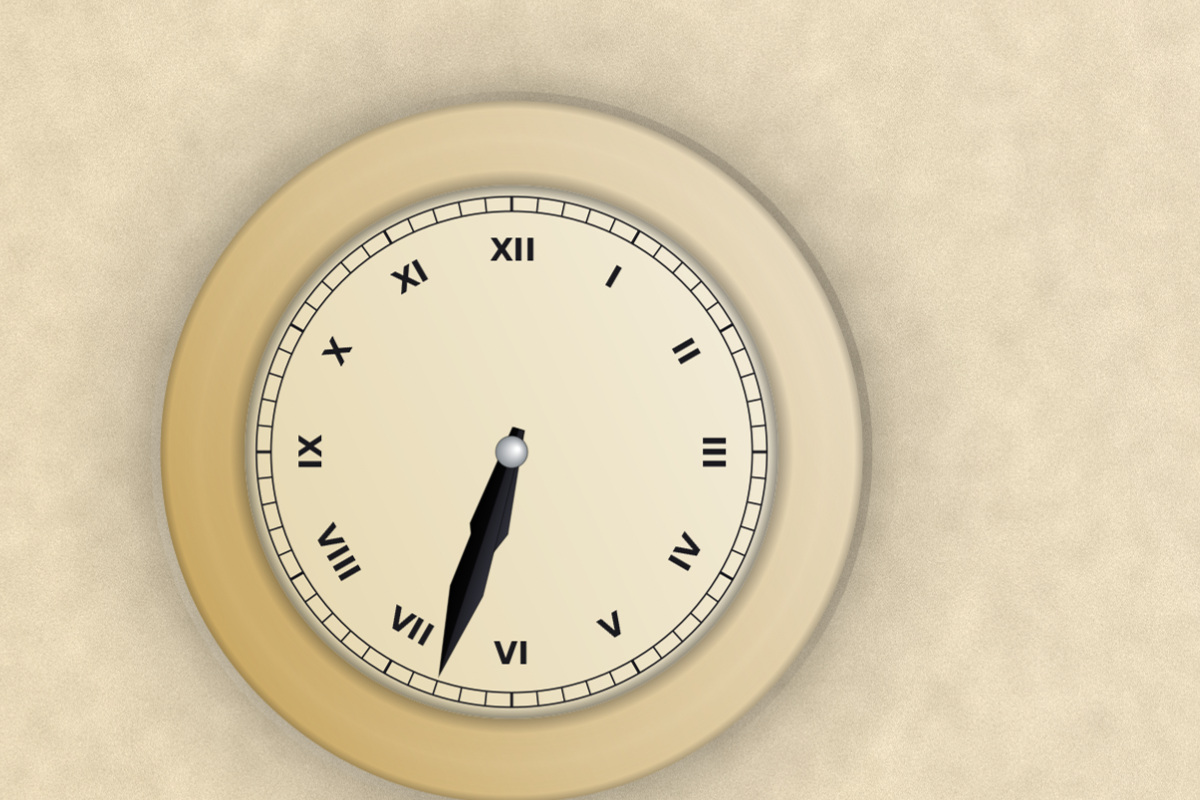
6.33
